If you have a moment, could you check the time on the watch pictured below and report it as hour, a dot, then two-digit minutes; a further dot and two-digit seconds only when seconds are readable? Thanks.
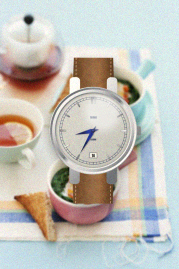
8.35
